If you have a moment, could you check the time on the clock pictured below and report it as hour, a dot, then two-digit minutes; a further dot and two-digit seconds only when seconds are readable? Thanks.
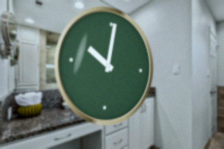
10.01
